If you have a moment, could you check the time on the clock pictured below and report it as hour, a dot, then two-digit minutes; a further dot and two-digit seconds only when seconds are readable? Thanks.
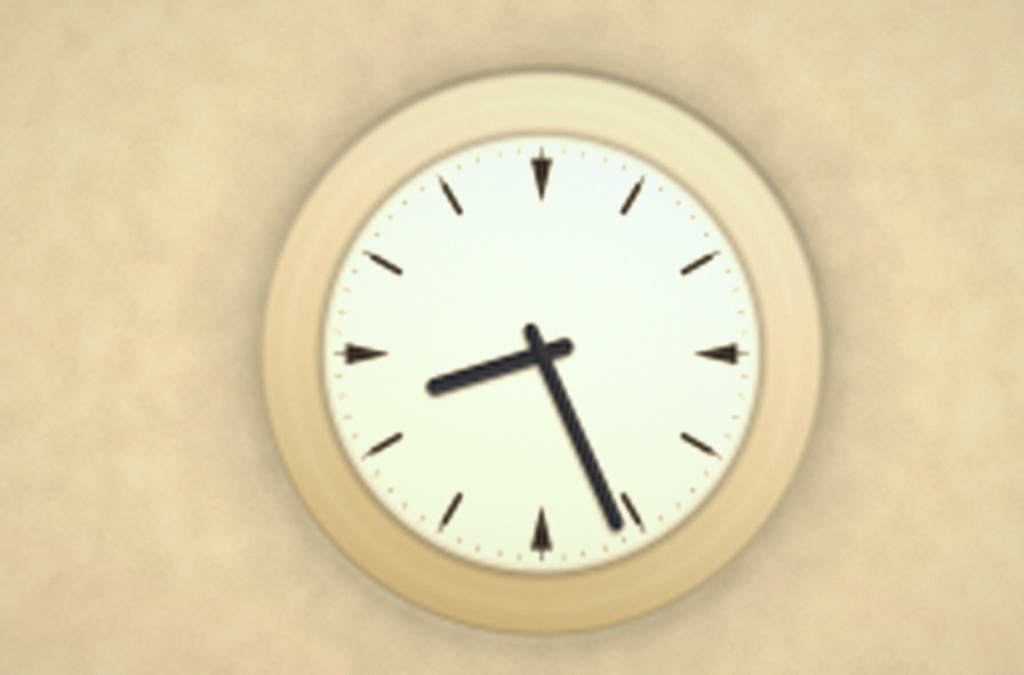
8.26
